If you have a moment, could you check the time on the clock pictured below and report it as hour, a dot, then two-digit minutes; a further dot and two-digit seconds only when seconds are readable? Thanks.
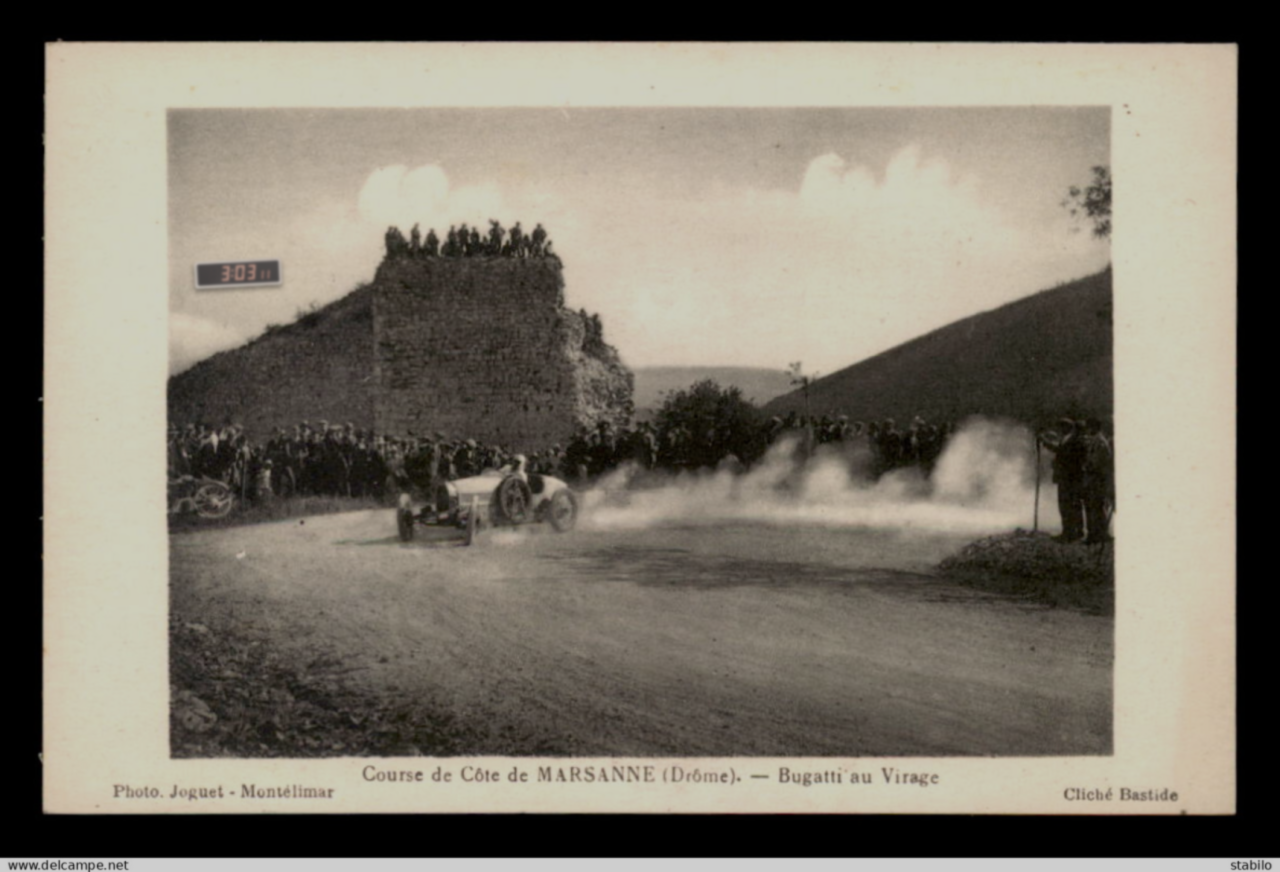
3.03
